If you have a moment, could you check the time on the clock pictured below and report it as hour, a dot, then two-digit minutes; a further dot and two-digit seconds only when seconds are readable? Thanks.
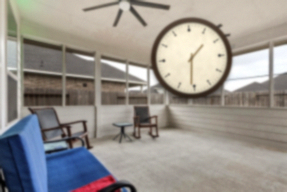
1.31
